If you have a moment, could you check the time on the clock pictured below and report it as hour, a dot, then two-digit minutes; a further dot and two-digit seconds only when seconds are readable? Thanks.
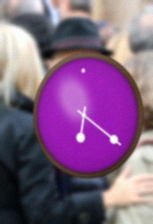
6.21
